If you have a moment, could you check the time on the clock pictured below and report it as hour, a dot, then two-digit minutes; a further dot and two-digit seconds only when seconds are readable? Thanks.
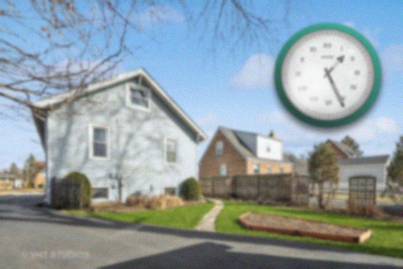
1.26
